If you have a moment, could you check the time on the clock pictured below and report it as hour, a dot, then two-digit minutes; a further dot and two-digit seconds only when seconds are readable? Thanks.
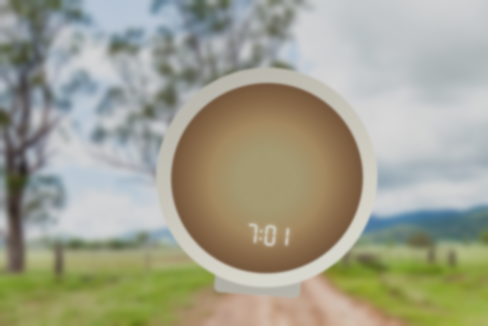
7.01
